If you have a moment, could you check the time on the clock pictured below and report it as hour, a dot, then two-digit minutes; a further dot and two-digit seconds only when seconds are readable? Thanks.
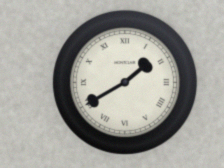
1.40
